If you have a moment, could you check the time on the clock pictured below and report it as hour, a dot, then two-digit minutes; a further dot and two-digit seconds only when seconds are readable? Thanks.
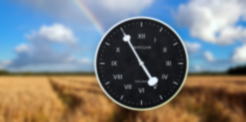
4.55
